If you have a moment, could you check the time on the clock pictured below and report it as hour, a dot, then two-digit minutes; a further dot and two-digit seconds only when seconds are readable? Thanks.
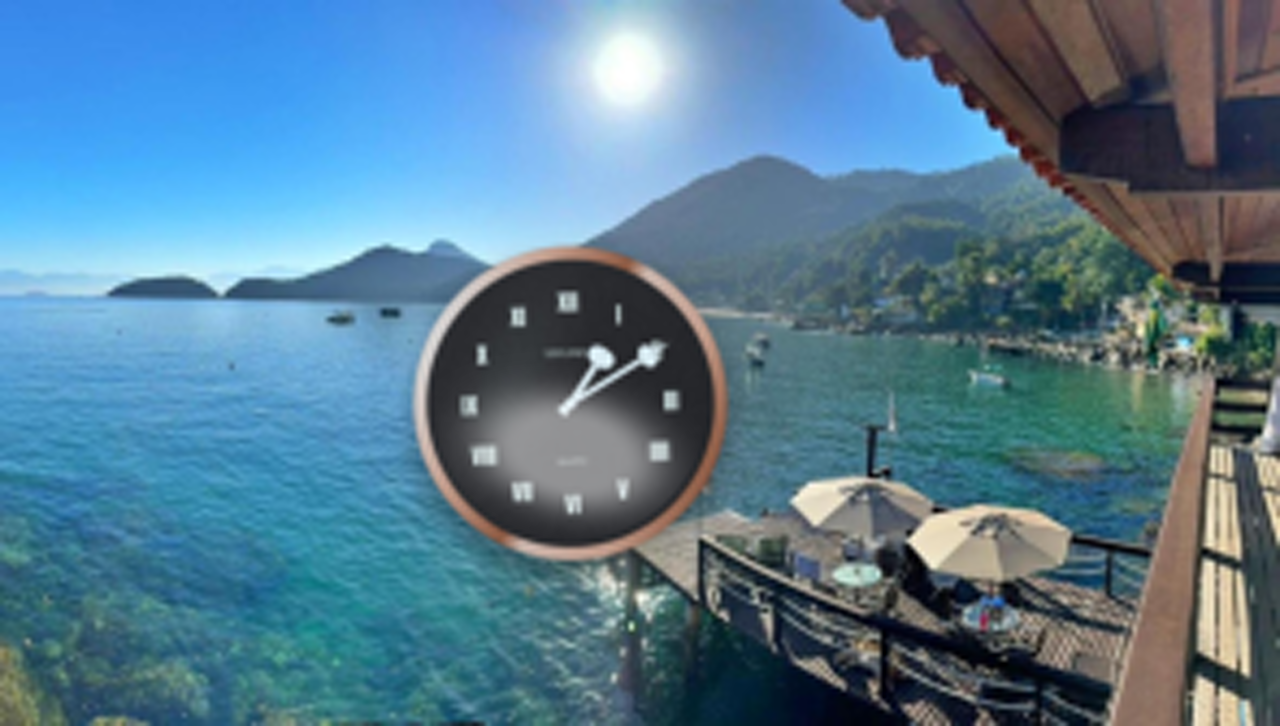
1.10
